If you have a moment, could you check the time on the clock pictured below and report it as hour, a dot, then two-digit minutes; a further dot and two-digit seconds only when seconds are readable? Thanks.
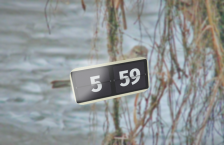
5.59
